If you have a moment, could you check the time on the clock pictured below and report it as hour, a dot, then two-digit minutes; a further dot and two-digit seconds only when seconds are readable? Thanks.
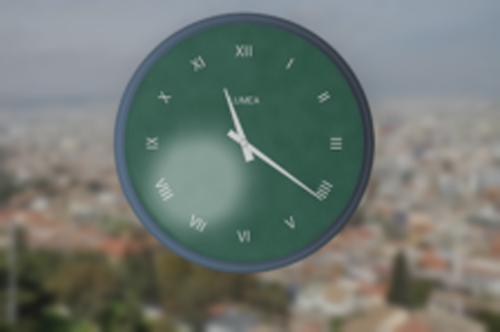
11.21
